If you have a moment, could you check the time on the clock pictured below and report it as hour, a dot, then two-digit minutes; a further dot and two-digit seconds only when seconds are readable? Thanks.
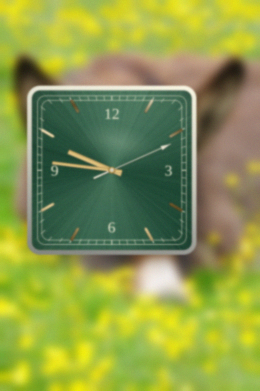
9.46.11
